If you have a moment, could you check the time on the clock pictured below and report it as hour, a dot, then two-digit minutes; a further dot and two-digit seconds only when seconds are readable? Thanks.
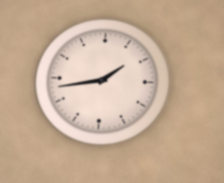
1.43
